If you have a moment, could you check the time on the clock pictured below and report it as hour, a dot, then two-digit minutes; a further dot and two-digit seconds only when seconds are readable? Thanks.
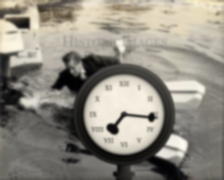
7.16
